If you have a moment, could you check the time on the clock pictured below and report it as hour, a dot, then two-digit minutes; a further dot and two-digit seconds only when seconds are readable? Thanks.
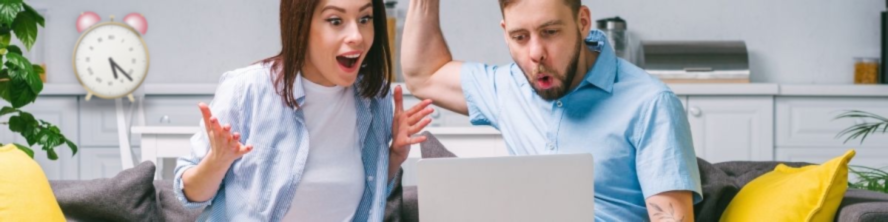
5.22
